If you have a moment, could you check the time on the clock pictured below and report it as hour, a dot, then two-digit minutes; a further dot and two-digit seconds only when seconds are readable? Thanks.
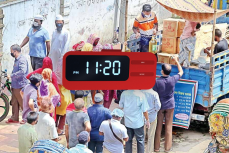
11.20
